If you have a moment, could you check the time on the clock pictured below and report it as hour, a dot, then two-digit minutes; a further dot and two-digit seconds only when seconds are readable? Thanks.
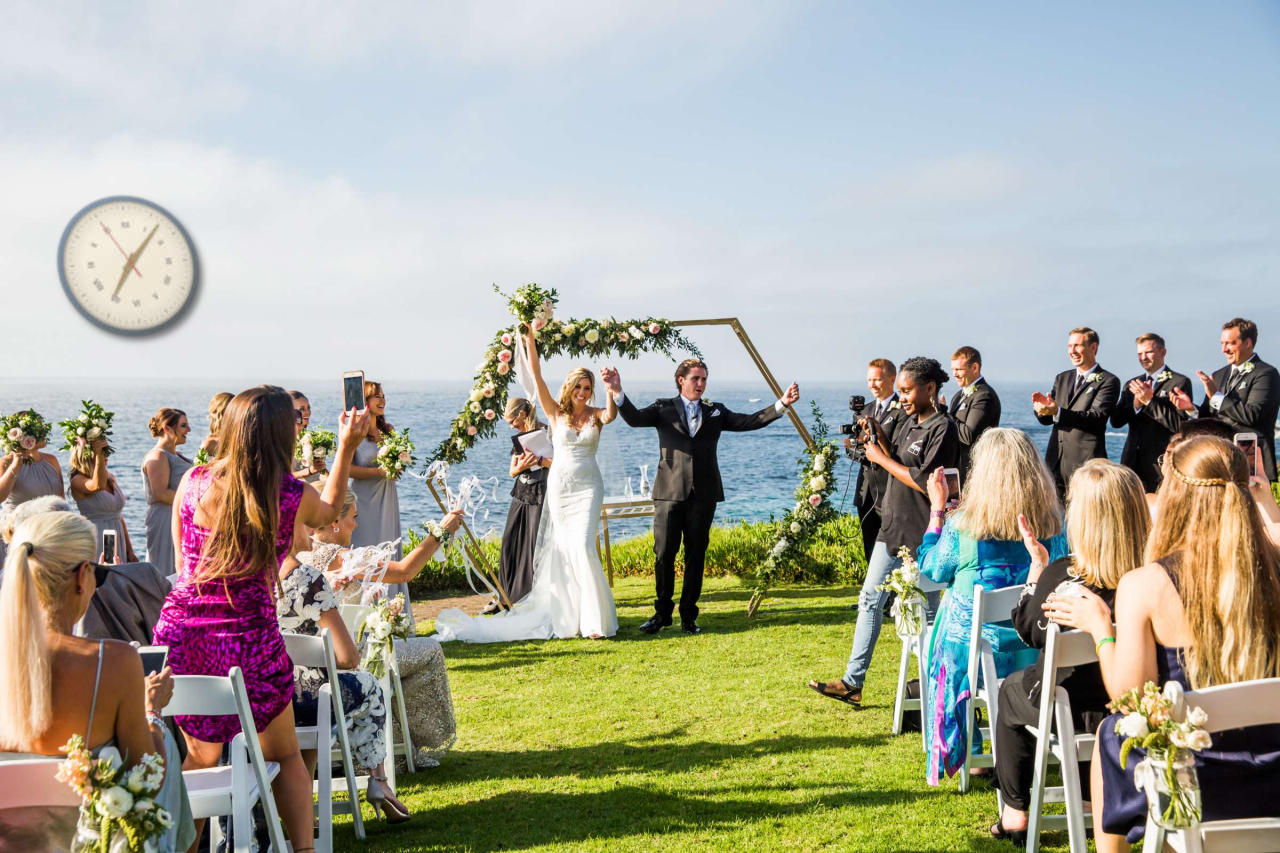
7.06.55
